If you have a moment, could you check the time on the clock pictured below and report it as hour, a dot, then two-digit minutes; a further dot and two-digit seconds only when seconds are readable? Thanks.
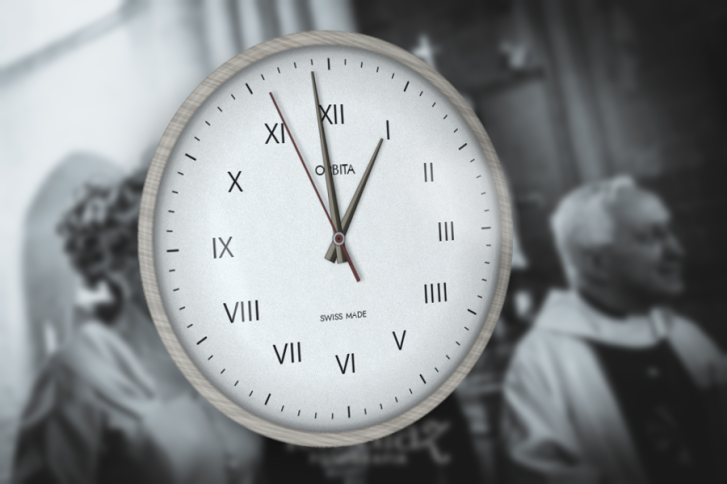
12.58.56
